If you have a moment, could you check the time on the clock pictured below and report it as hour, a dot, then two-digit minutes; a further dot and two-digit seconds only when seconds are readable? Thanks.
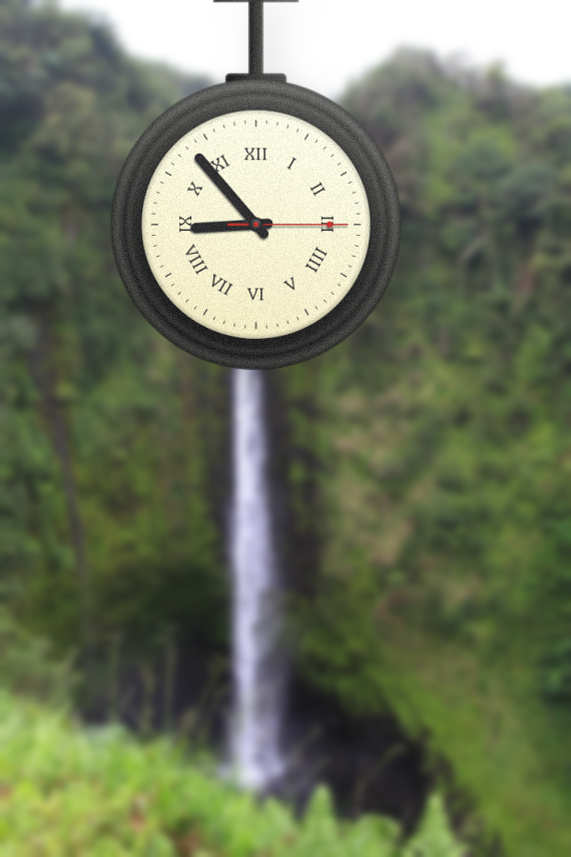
8.53.15
